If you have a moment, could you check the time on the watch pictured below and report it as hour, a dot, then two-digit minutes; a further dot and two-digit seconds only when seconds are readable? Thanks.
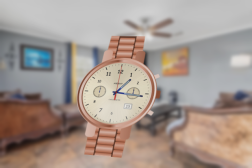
1.16
